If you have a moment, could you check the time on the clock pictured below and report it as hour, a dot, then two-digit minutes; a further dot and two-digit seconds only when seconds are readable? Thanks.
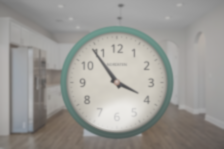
3.54
